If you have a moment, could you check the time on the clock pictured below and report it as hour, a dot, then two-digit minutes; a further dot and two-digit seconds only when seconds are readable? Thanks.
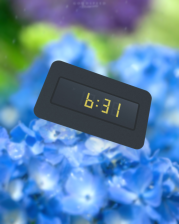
6.31
